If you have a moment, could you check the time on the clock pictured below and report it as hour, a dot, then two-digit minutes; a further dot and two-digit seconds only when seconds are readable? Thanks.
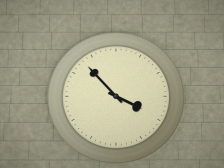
3.53
